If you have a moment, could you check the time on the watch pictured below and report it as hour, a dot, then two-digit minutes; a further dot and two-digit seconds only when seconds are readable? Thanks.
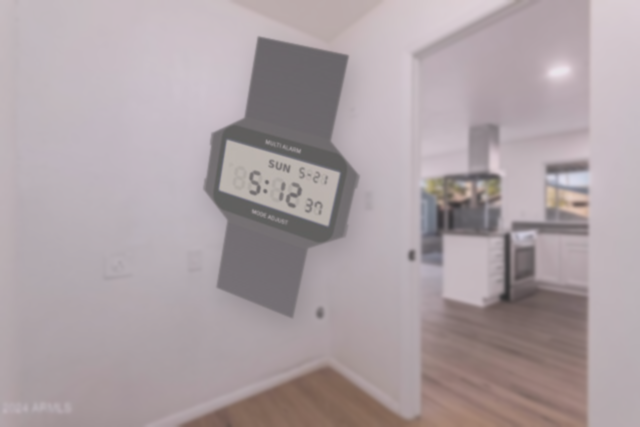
5.12.37
